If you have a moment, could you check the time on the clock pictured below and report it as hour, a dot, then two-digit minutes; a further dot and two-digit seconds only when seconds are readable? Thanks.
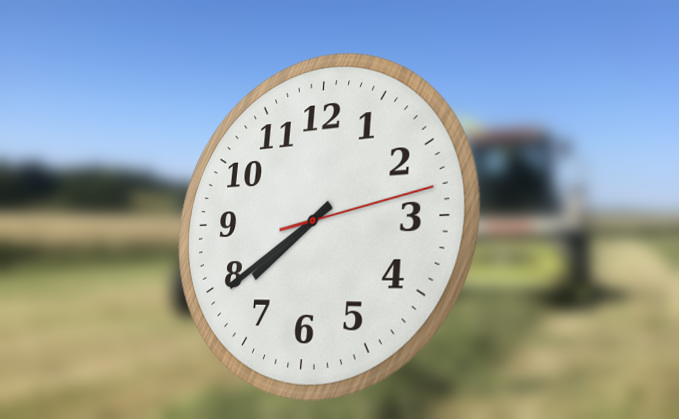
7.39.13
